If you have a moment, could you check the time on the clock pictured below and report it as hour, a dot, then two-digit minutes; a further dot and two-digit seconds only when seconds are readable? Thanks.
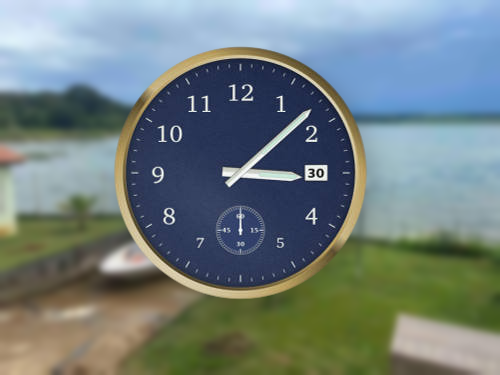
3.08
